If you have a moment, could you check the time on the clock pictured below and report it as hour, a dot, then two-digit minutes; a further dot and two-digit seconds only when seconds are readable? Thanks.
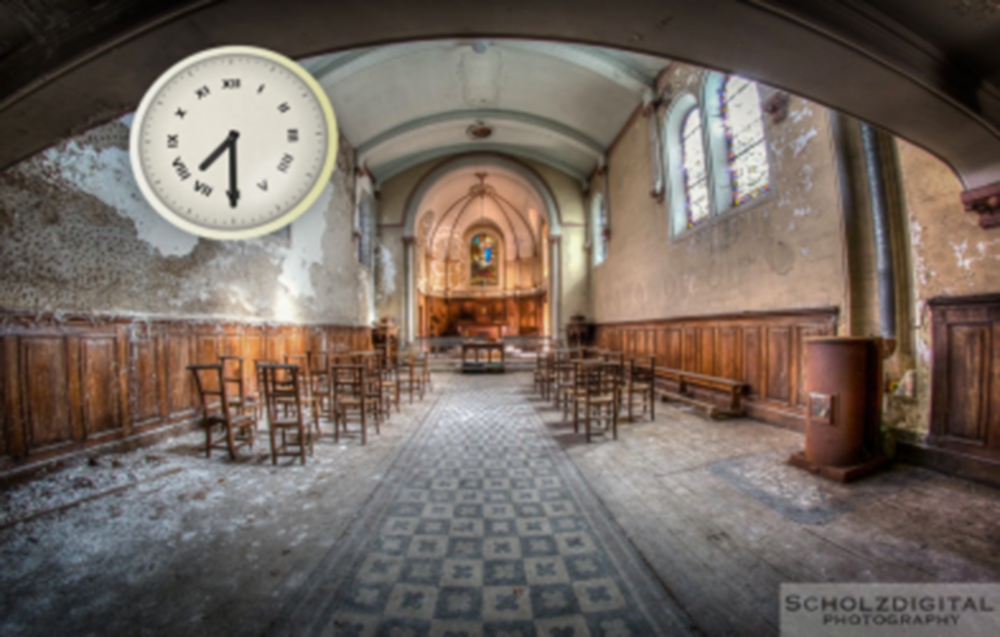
7.30
